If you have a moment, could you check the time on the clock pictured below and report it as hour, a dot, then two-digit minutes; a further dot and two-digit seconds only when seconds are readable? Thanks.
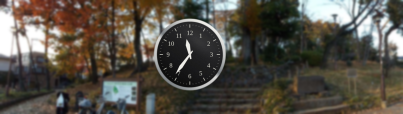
11.36
